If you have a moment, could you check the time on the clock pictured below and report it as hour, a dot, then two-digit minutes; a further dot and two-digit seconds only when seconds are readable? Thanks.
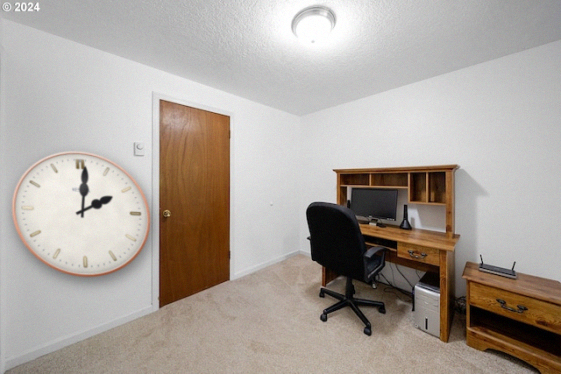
2.01
